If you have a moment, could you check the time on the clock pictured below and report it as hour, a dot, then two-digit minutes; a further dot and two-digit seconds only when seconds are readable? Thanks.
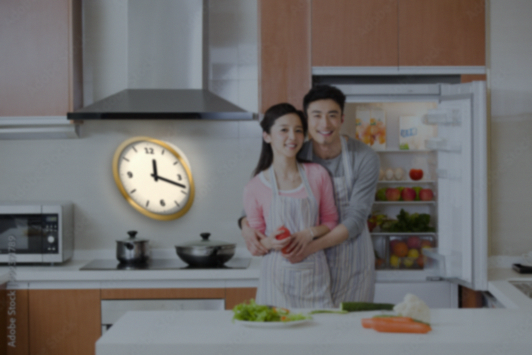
12.18
